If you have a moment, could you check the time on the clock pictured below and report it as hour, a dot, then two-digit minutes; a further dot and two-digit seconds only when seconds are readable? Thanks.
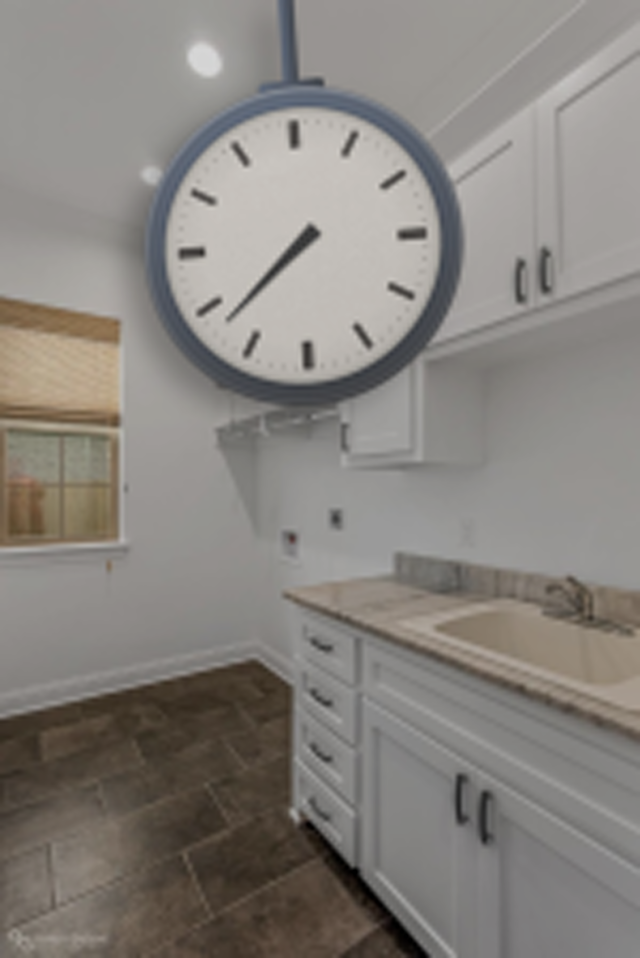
7.38
